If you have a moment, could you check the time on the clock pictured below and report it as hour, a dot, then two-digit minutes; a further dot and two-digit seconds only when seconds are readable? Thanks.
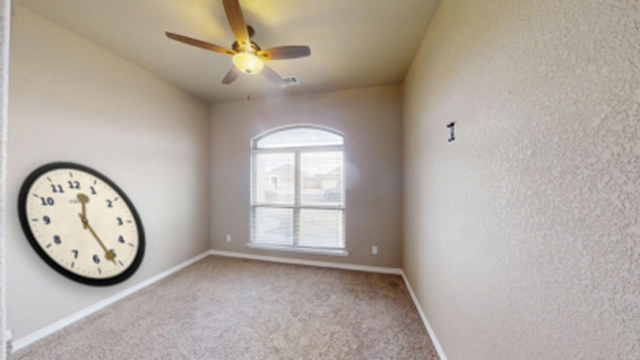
12.26
